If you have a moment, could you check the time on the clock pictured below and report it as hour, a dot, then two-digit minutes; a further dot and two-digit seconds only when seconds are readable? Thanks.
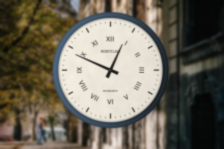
12.49
